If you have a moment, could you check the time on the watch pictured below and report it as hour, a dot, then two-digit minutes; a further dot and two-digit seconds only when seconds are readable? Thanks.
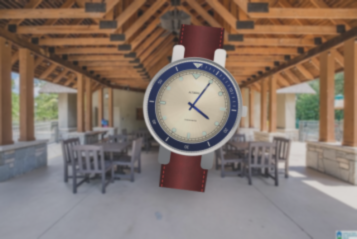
4.05
